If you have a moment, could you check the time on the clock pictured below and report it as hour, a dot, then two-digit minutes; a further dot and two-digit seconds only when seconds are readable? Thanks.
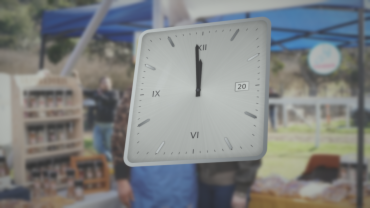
11.59
